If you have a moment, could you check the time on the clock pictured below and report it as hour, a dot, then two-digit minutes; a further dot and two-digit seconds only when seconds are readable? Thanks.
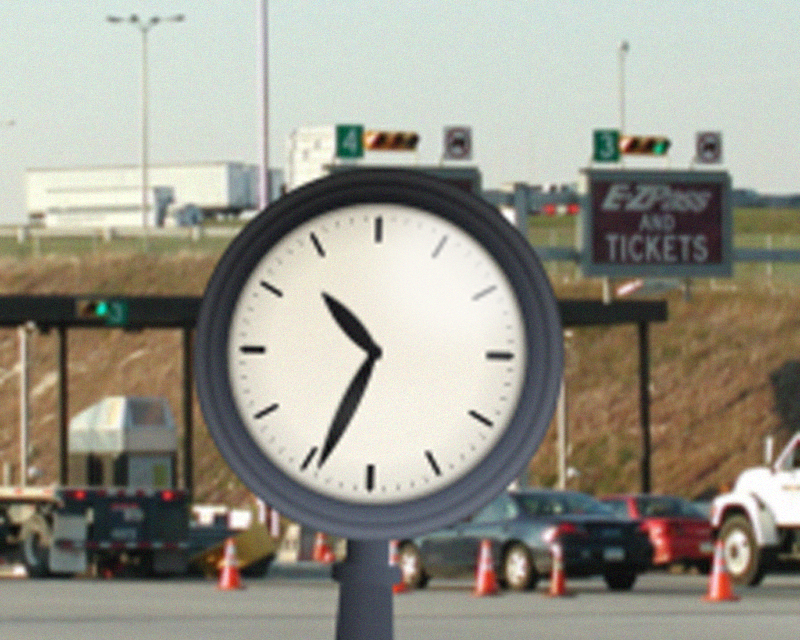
10.34
